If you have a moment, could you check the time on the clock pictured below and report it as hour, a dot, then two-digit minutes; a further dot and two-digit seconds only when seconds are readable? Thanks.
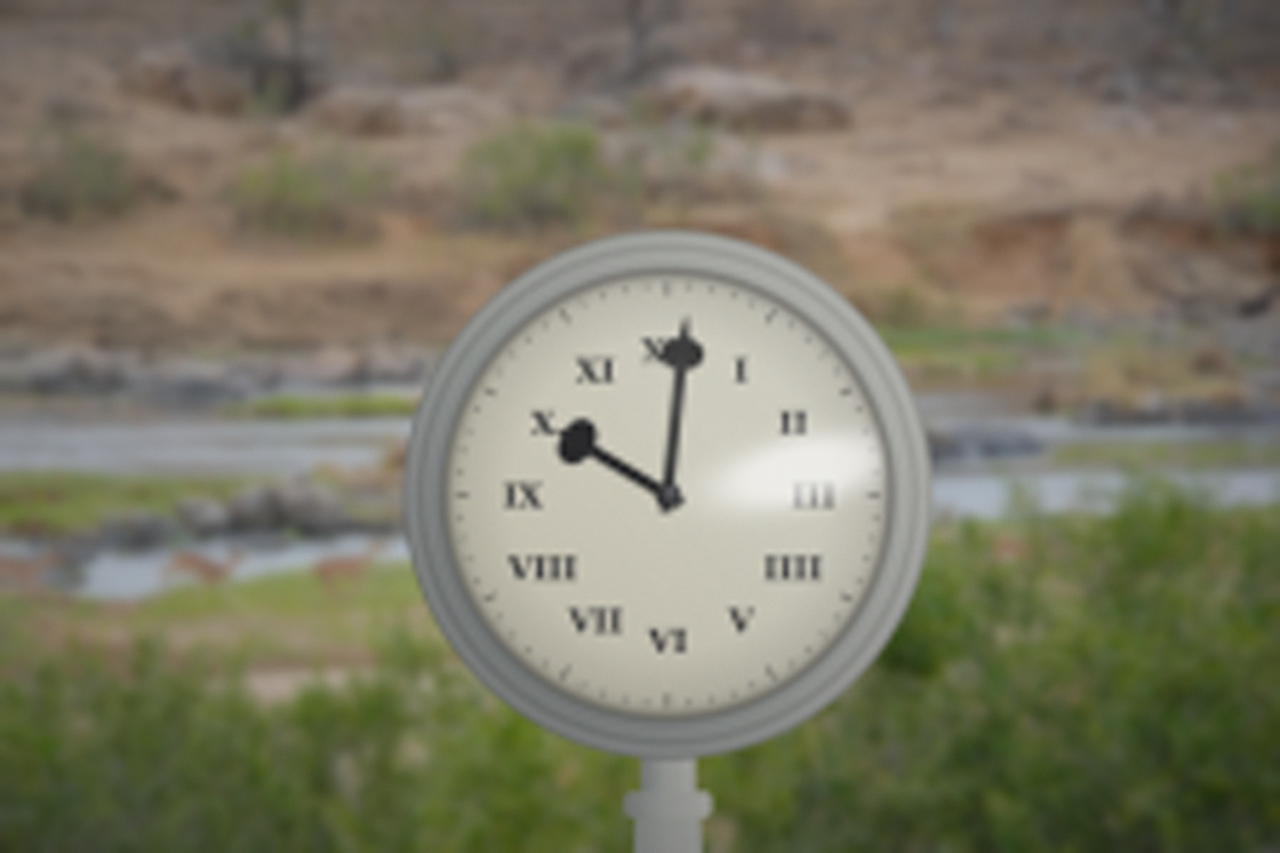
10.01
